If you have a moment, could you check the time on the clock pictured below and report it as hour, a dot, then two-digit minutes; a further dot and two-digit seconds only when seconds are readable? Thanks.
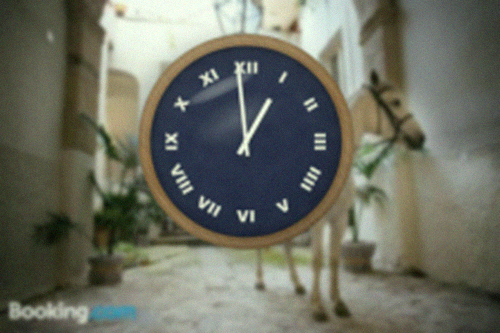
12.59
